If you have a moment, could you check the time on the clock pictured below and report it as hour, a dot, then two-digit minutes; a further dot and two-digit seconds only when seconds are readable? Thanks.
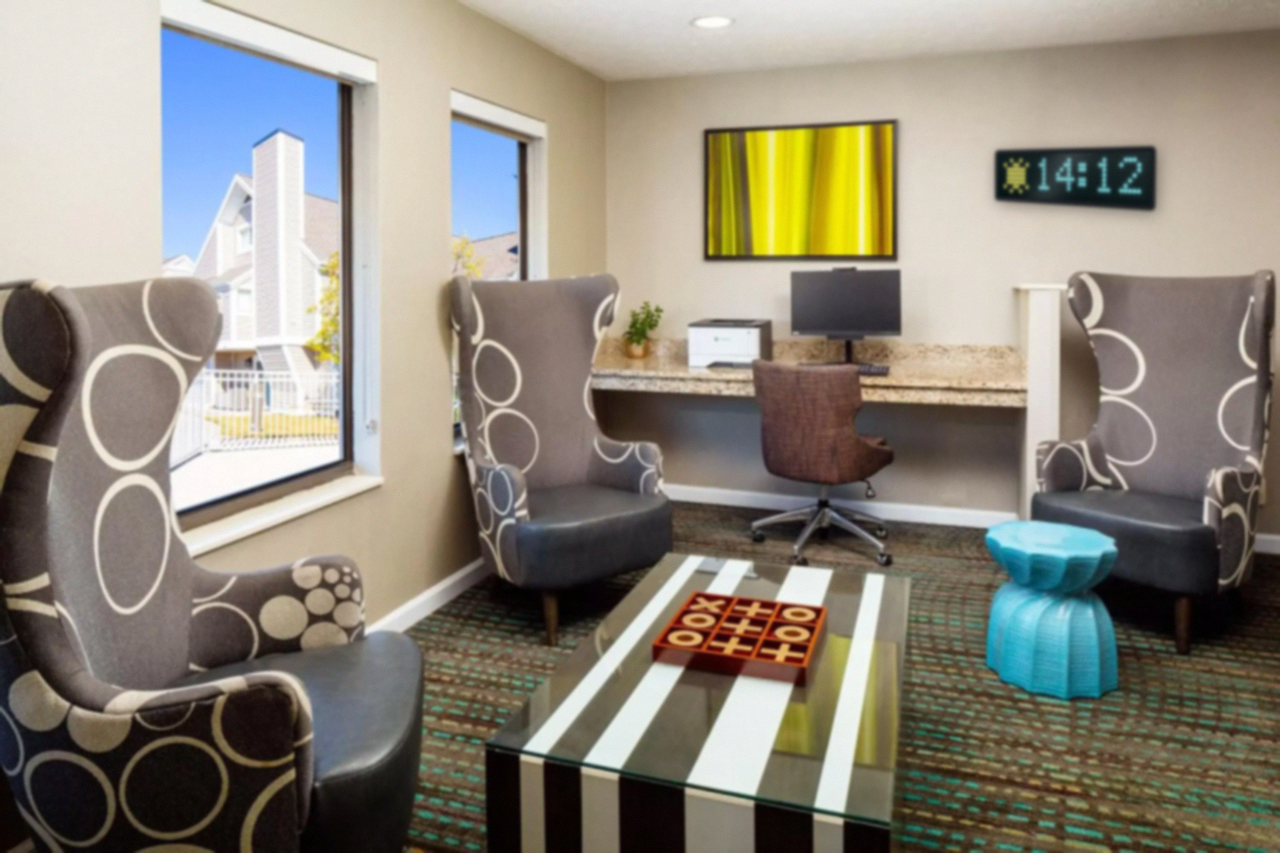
14.12
